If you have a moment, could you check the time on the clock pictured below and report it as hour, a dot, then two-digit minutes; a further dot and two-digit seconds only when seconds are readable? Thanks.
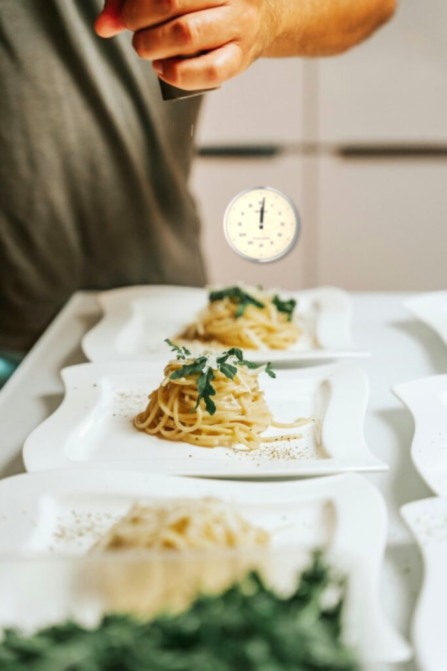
12.01
